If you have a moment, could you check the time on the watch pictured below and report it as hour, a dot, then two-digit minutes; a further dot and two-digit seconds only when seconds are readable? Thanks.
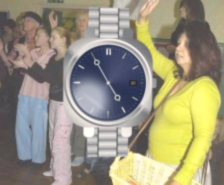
4.55
